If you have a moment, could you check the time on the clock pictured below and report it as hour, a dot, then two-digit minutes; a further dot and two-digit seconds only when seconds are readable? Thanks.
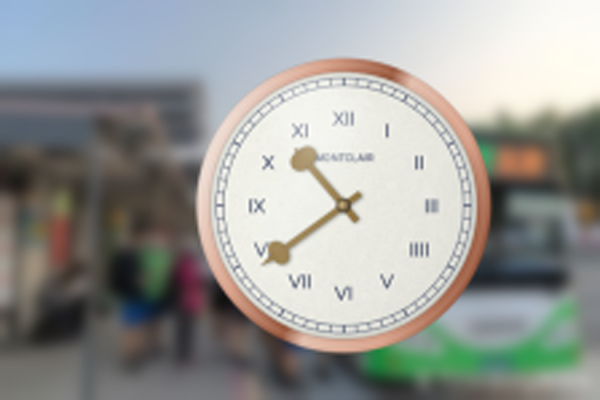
10.39
